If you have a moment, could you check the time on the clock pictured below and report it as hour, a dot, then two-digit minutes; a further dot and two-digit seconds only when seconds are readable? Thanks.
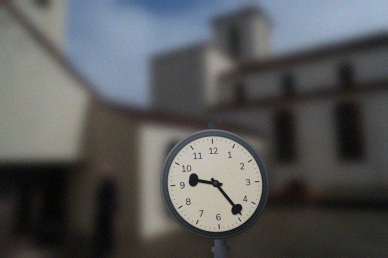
9.24
